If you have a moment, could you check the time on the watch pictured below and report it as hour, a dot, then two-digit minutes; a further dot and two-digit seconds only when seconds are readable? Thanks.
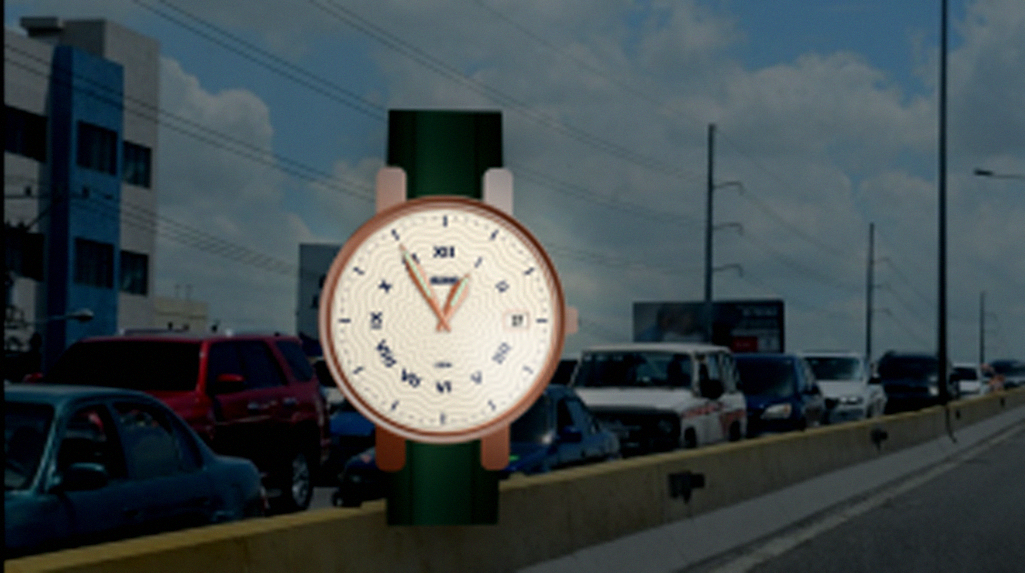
12.55
